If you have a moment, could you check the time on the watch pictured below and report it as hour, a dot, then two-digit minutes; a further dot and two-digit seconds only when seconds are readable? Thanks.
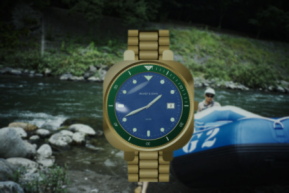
1.41
